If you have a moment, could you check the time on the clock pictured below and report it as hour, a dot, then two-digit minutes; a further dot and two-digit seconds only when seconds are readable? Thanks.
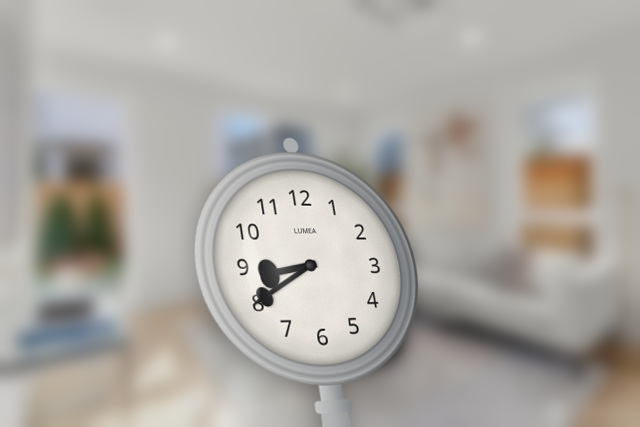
8.40
